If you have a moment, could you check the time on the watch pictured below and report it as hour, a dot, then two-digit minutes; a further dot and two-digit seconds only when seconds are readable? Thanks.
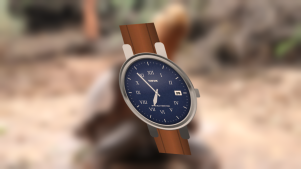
6.54
